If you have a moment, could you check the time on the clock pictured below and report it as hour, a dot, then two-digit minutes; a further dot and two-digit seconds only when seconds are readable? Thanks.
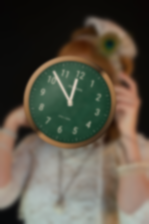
11.52
